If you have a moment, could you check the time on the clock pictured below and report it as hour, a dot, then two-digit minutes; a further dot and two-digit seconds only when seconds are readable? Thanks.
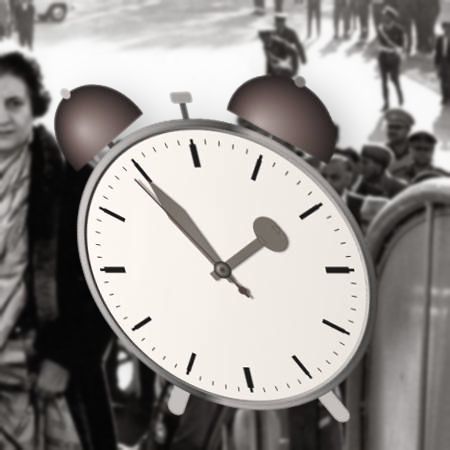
1.54.54
